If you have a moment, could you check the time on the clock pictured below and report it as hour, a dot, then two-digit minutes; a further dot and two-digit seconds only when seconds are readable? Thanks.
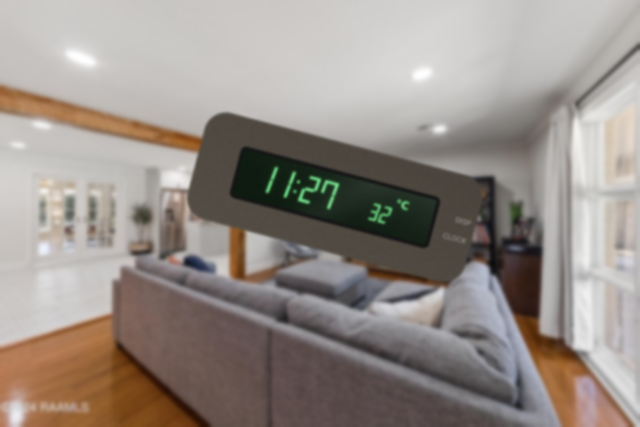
11.27
